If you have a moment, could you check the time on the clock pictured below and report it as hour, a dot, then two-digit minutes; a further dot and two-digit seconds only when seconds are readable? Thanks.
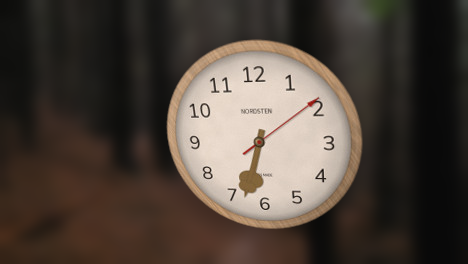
6.33.09
